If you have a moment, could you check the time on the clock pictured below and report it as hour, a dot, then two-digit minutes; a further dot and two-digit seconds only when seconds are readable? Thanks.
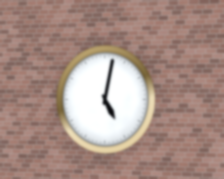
5.02
